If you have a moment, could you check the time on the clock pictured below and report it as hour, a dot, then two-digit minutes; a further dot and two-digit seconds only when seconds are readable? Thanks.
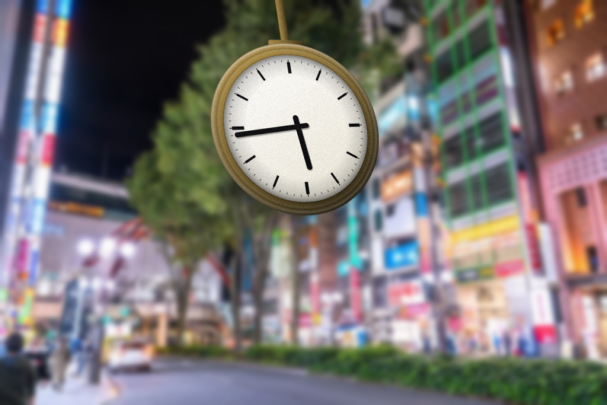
5.44
